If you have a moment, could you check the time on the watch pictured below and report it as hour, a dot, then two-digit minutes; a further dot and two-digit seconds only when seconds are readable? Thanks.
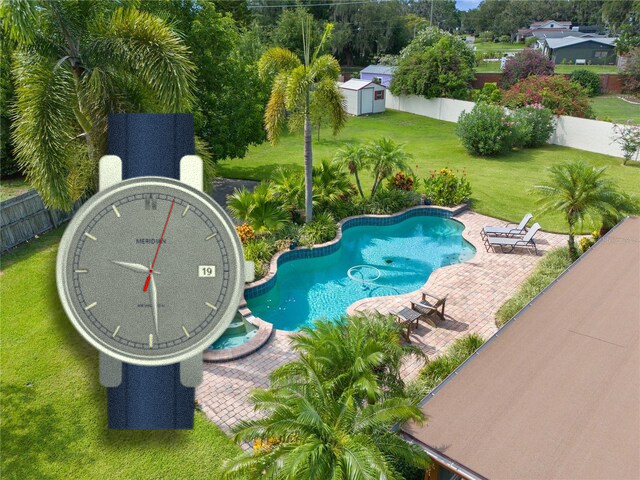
9.29.03
